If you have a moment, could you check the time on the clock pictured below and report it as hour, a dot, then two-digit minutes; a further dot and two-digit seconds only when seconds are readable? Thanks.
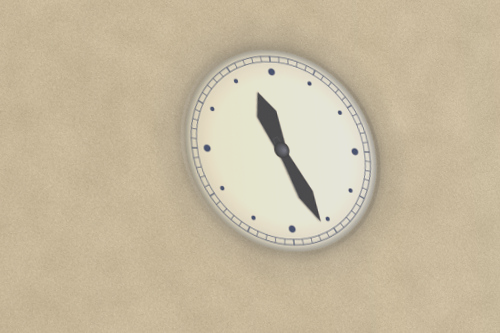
11.26
